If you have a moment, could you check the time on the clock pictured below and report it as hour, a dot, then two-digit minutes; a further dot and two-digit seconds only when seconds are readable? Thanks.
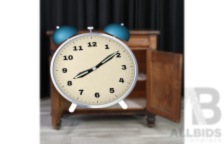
8.09
